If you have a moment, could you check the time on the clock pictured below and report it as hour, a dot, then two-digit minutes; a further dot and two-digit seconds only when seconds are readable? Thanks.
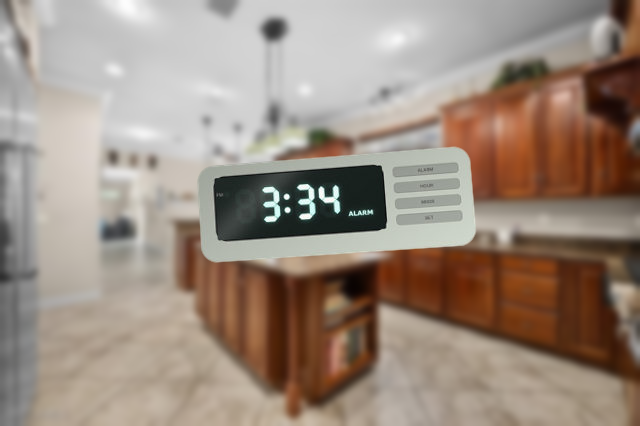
3.34
